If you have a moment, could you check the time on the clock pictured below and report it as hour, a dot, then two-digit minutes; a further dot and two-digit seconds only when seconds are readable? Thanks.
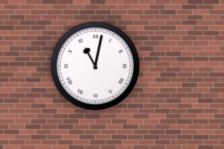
11.02
